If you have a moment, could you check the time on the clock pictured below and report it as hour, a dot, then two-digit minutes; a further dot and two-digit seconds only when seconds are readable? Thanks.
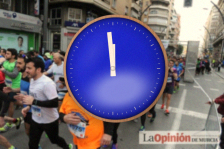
11.59
